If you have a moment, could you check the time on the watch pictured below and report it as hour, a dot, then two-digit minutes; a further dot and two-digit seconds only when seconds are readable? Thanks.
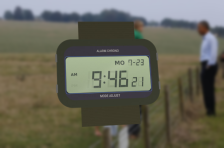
9.46.21
